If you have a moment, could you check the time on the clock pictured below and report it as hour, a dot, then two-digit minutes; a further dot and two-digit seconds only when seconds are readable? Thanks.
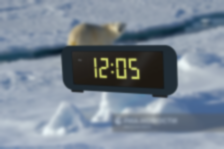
12.05
